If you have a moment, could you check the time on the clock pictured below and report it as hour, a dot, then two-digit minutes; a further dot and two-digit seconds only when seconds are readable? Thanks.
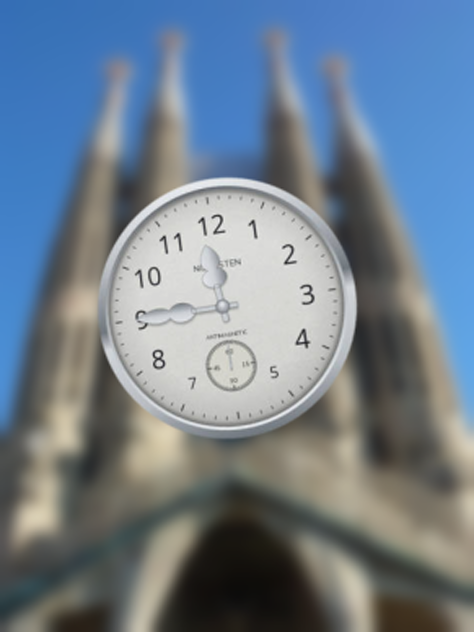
11.45
